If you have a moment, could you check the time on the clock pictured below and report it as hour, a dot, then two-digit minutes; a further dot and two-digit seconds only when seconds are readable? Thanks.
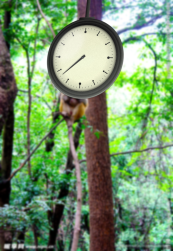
7.38
